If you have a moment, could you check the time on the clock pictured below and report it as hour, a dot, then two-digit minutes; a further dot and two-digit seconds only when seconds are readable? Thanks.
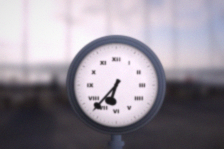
6.37
